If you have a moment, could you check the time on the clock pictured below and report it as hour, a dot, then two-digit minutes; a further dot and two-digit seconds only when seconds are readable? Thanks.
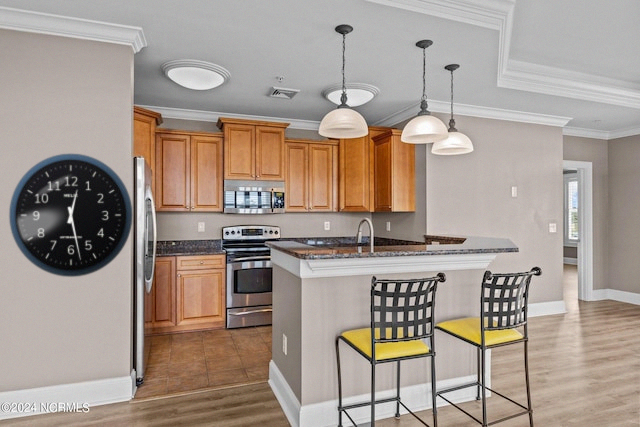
12.28
